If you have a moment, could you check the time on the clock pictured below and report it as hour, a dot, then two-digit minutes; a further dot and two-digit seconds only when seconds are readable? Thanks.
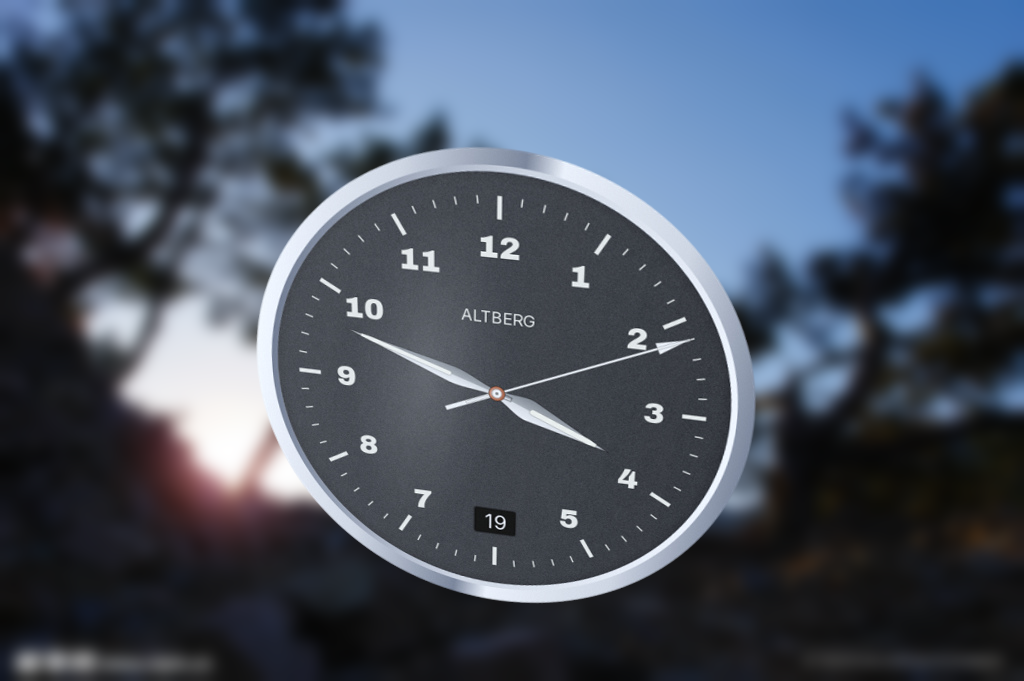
3.48.11
